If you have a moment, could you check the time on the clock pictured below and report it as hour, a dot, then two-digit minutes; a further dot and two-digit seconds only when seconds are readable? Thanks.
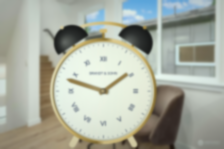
1.48
